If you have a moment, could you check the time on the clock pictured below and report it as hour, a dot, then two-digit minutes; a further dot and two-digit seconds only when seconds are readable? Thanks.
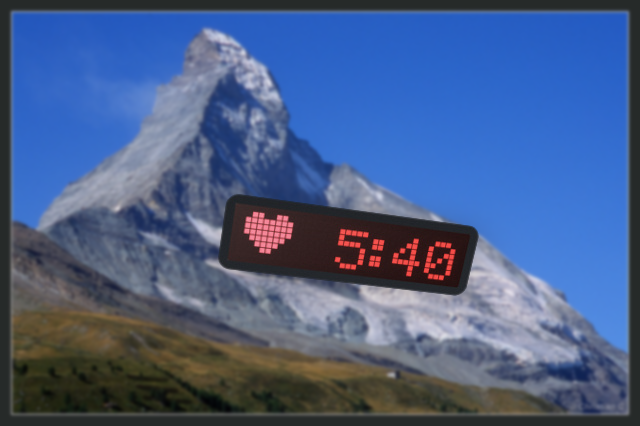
5.40
